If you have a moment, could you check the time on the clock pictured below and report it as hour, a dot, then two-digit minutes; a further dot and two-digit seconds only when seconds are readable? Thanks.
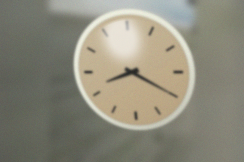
8.20
